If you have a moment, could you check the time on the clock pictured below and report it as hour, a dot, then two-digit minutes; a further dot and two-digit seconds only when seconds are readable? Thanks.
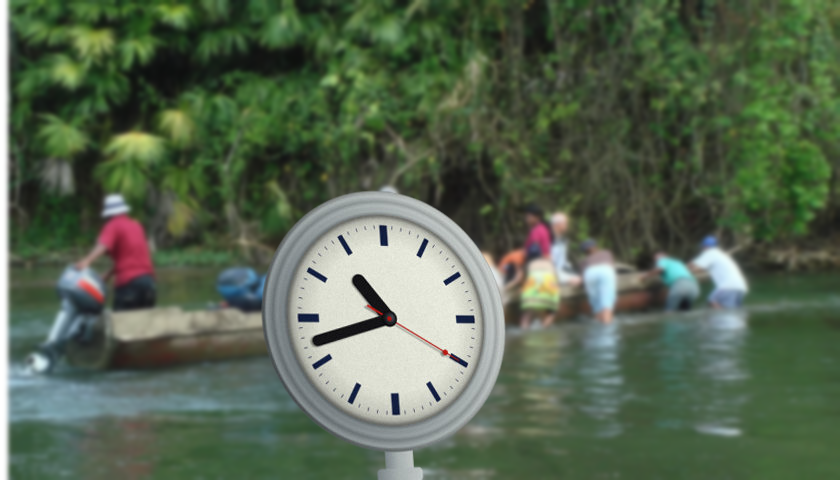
10.42.20
